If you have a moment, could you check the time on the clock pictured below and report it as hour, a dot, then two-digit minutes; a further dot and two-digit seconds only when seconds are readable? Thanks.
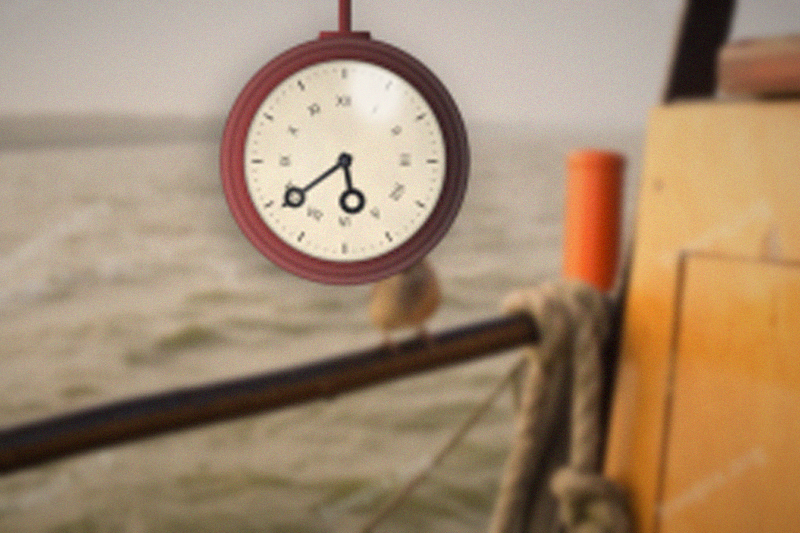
5.39
